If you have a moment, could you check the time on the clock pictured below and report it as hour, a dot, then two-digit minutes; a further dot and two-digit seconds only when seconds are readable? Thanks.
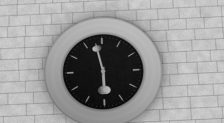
5.58
